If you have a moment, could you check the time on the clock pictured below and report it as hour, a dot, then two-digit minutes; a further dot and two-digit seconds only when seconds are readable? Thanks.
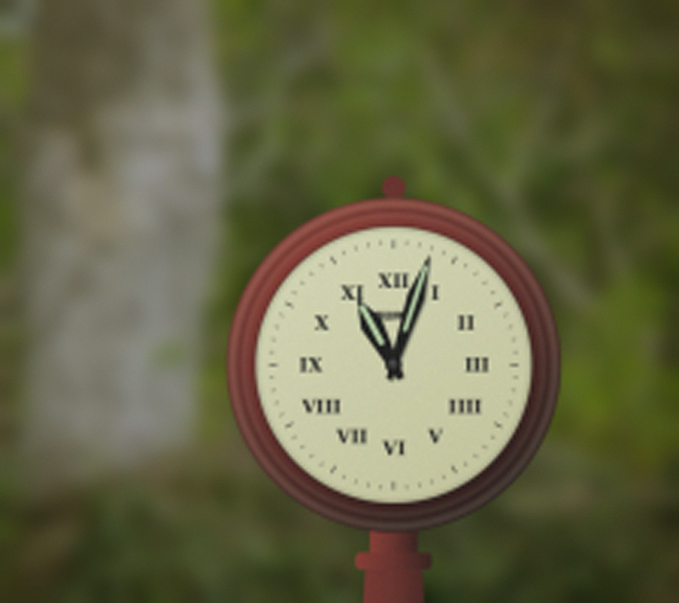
11.03
